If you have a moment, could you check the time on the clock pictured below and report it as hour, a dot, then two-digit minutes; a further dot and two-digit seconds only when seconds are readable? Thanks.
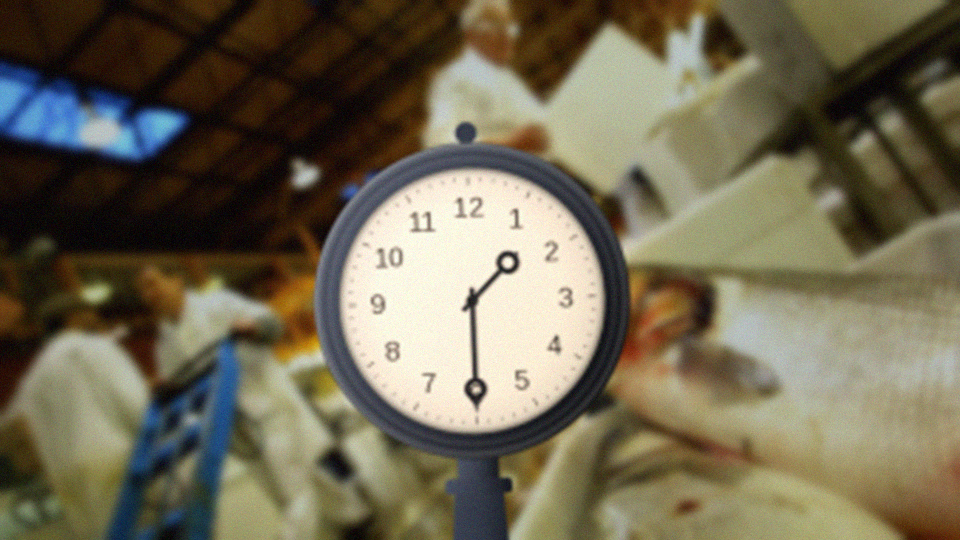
1.30
